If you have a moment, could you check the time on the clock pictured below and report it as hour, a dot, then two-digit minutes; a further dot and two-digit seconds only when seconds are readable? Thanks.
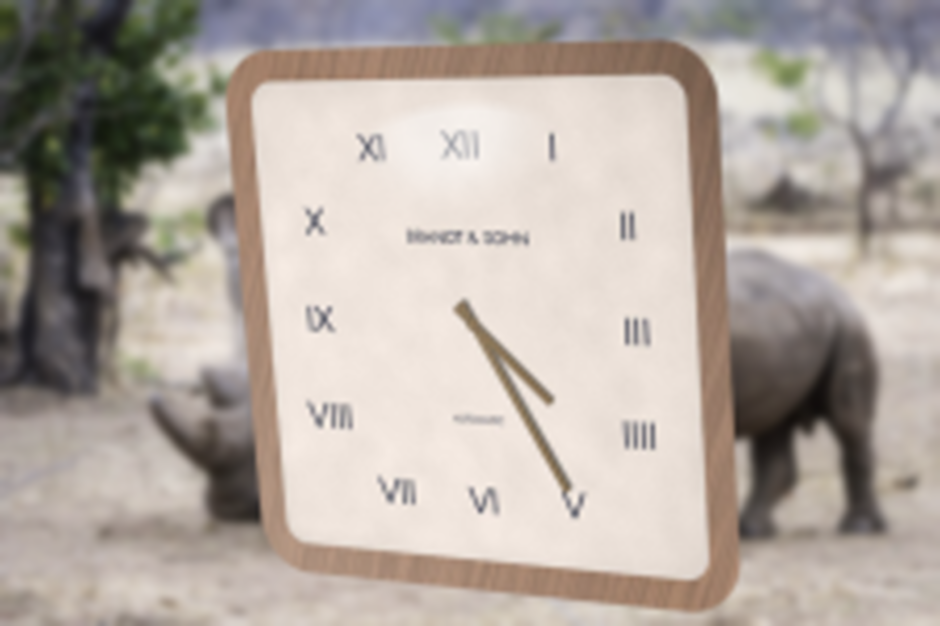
4.25
